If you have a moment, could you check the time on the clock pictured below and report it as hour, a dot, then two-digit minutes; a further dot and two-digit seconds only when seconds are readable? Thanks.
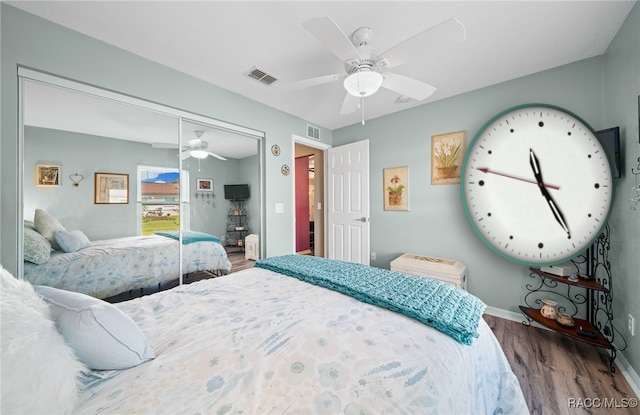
11.24.47
